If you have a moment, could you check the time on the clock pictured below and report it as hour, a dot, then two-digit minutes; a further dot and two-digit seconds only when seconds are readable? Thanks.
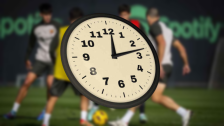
12.13
